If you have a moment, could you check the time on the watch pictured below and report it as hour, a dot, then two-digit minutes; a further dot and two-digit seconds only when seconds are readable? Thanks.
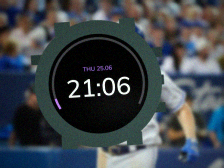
21.06
